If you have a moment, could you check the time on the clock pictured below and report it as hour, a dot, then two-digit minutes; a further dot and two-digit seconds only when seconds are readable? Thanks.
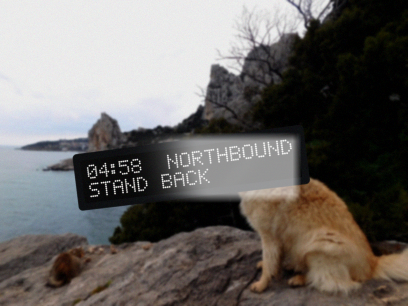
4.58
